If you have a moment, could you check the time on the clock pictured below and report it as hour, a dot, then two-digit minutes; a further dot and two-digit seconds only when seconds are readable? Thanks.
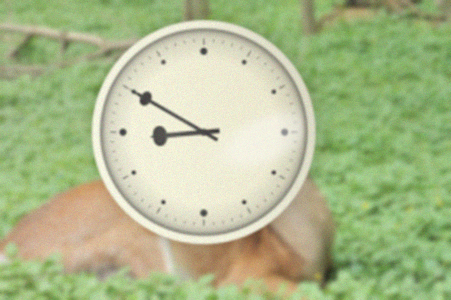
8.50
